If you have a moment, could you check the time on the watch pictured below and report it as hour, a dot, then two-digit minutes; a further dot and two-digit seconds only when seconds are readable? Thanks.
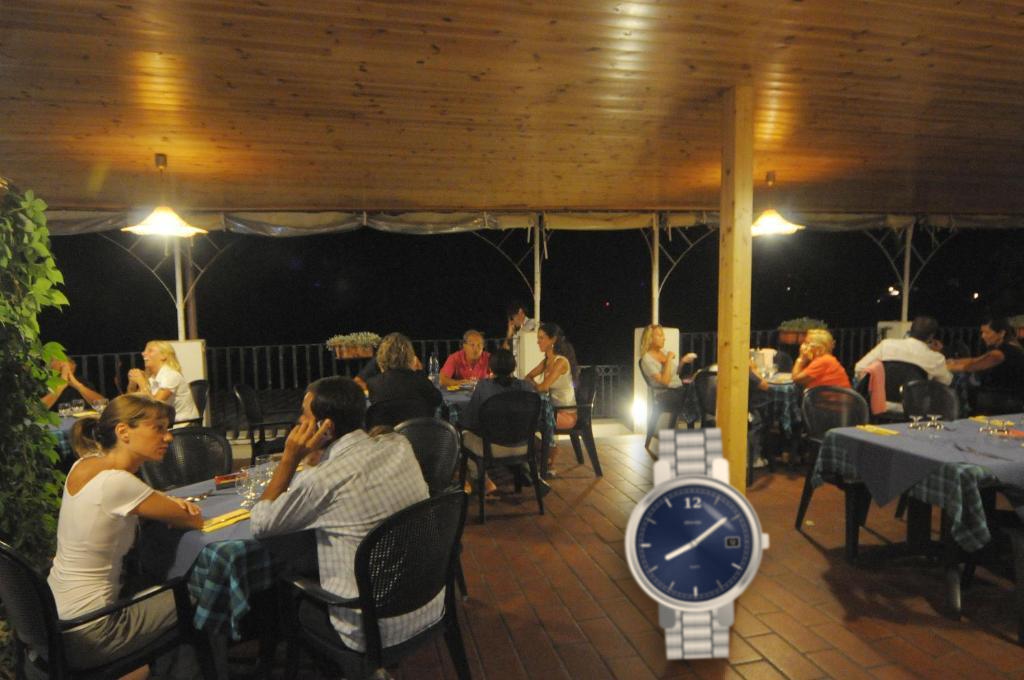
8.09
